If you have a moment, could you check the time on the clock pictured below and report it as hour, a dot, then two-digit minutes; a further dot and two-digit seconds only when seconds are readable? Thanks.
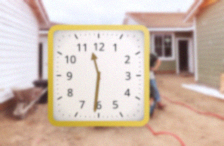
11.31
